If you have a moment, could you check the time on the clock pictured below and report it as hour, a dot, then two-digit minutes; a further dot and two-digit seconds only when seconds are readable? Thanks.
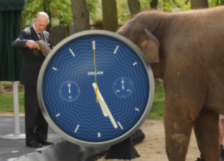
5.26
